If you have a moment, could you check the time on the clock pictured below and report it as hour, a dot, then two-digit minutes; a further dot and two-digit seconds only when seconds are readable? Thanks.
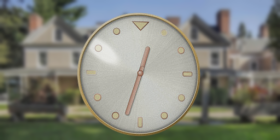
12.33
